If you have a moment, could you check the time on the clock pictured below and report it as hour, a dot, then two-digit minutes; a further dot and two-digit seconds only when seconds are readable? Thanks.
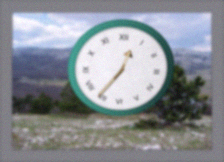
12.36
